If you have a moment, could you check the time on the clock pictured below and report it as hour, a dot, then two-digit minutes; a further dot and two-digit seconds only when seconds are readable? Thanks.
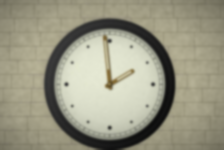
1.59
